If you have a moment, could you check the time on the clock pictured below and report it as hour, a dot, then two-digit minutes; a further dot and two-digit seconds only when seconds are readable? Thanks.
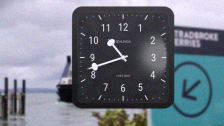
10.42
